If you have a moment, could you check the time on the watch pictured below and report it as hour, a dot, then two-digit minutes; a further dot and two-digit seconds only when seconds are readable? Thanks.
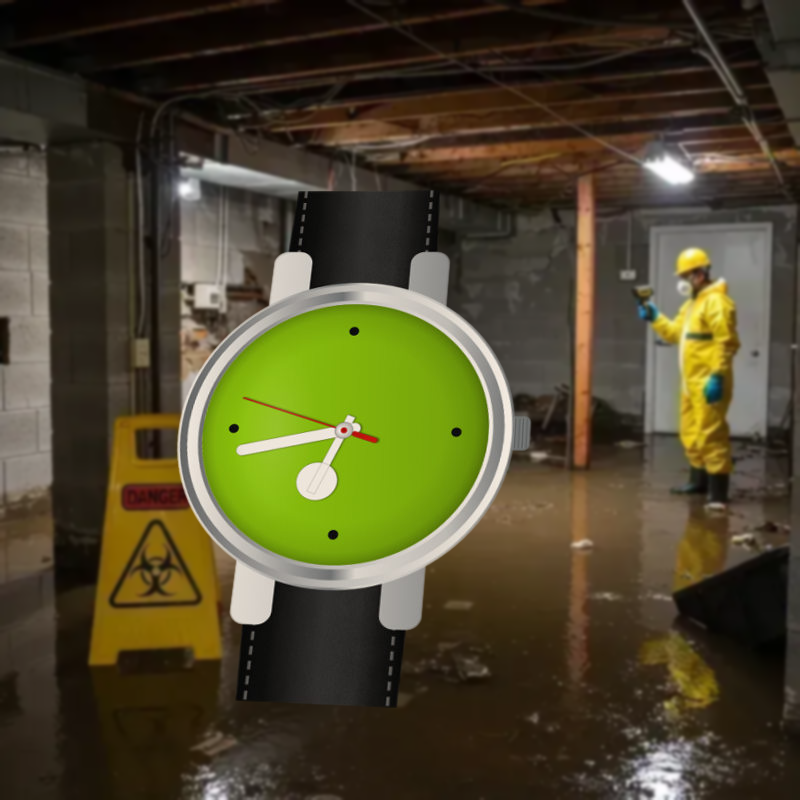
6.42.48
